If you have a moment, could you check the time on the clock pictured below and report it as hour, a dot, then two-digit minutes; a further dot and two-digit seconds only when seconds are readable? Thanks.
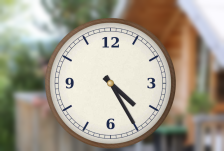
4.25
